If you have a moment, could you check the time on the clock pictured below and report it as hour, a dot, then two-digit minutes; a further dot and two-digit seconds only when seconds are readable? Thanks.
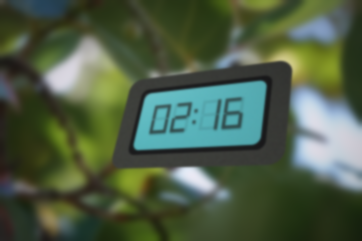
2.16
